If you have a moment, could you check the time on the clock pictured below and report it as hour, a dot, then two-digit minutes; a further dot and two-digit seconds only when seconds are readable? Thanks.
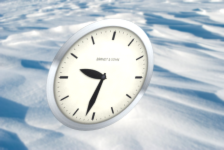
9.32
